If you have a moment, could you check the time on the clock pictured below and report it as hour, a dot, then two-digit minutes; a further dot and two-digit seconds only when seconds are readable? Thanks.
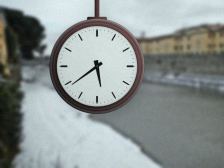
5.39
